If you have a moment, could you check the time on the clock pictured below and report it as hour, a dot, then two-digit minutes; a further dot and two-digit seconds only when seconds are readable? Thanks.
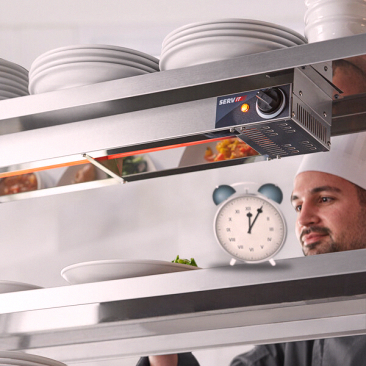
12.05
